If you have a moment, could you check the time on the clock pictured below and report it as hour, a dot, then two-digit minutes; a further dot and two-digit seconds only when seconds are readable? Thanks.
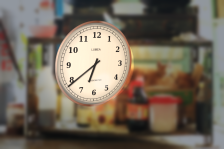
6.39
